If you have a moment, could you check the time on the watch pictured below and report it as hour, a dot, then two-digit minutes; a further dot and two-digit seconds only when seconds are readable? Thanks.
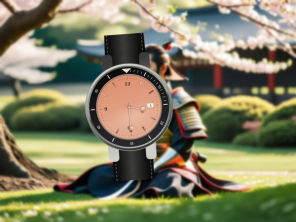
3.30
